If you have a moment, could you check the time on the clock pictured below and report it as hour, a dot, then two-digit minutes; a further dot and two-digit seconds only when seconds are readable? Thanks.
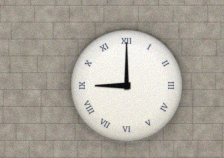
9.00
